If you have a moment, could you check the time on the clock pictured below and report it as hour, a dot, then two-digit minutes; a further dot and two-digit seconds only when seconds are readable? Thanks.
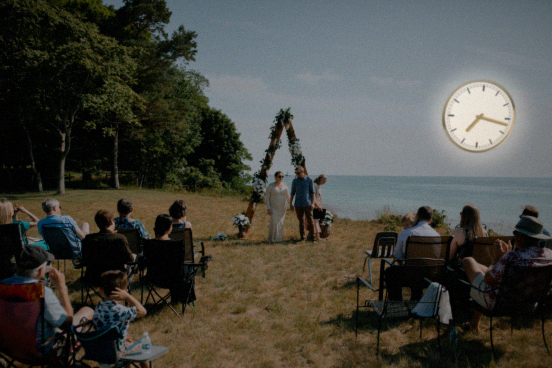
7.17
